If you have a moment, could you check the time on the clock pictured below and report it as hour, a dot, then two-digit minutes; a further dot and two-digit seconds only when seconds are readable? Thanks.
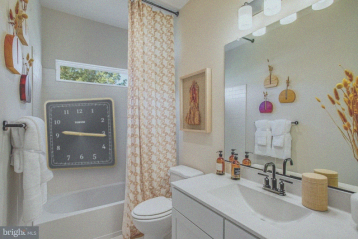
9.16
